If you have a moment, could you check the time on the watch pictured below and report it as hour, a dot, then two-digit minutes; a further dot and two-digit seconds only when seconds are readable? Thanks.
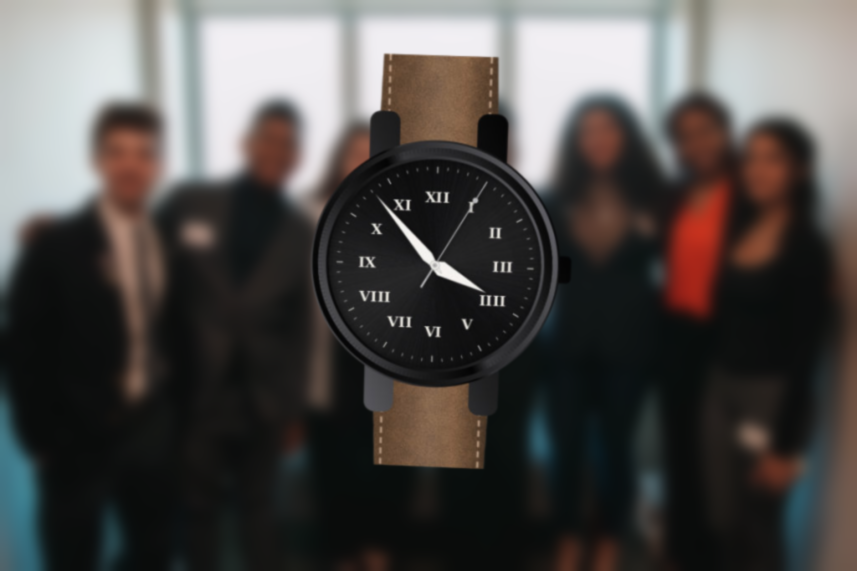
3.53.05
